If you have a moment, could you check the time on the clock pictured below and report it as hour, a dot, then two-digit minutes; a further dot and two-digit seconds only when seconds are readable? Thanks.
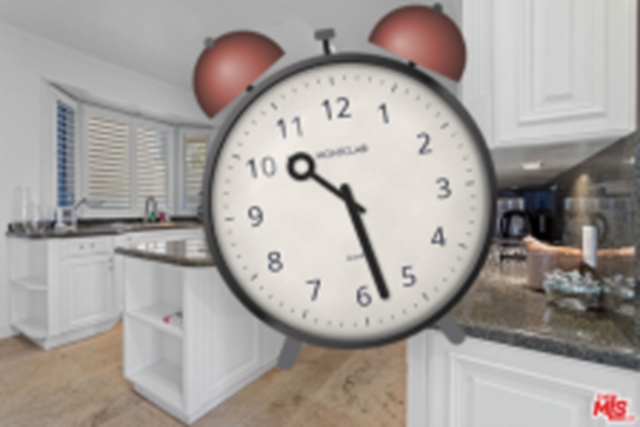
10.28
